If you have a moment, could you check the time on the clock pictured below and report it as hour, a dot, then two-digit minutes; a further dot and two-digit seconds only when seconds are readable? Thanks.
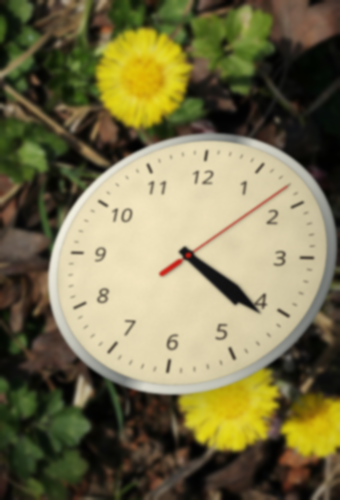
4.21.08
